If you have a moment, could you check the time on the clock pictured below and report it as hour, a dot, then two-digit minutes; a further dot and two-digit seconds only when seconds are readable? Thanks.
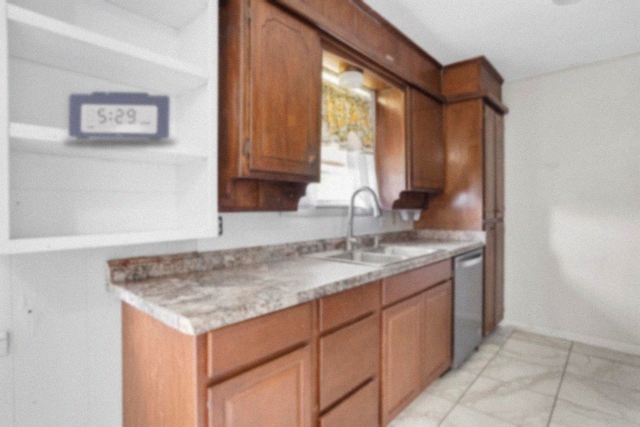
5.29
